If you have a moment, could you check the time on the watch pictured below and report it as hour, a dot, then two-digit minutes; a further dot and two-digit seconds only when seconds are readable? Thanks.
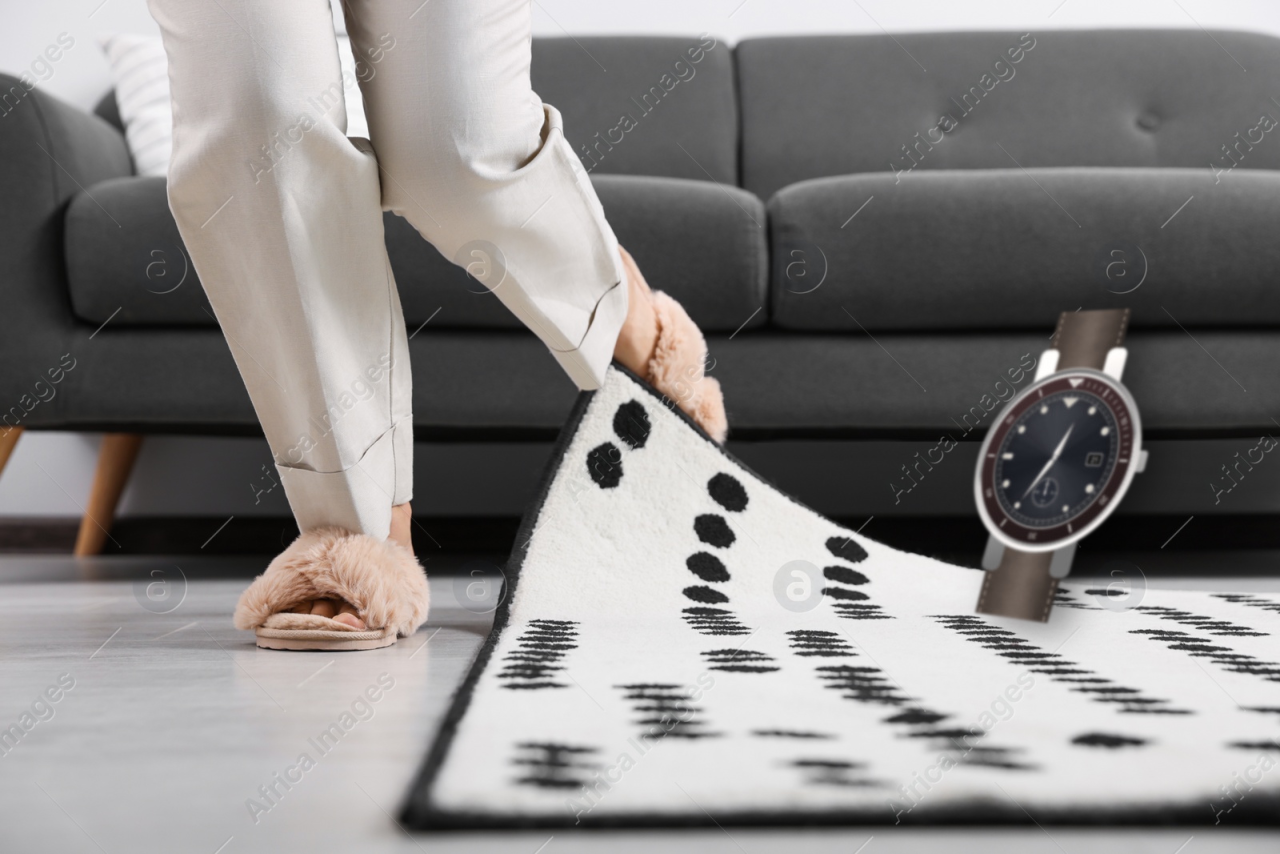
12.35
